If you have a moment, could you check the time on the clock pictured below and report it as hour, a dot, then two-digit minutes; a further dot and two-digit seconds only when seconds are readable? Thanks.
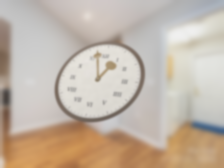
12.57
